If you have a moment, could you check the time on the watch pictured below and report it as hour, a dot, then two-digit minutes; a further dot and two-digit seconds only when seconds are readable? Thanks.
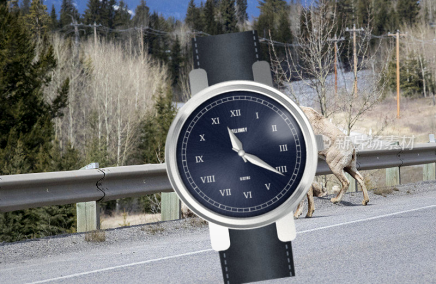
11.21
